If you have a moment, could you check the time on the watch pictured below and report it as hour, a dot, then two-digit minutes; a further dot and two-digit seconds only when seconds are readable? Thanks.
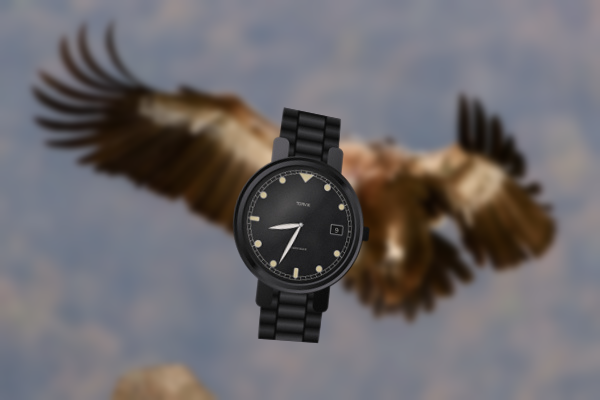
8.34
